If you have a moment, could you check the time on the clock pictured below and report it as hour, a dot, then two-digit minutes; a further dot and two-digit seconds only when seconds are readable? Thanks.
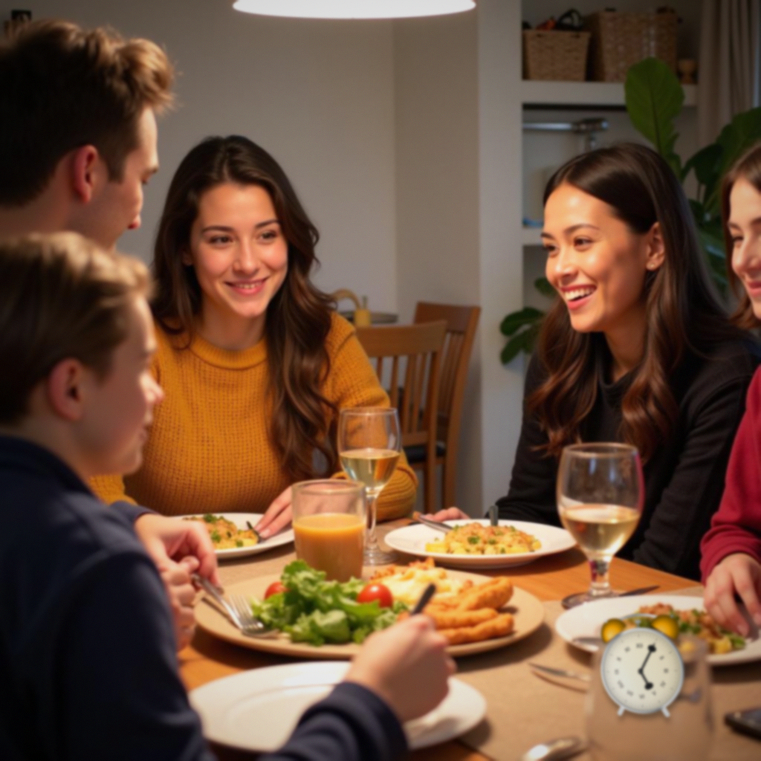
5.05
